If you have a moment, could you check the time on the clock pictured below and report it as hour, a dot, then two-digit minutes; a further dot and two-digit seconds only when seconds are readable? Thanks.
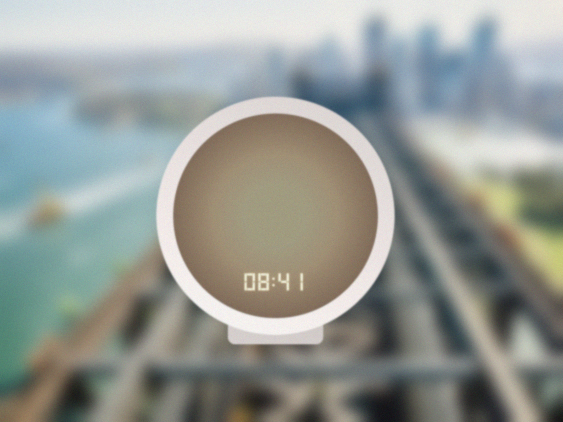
8.41
